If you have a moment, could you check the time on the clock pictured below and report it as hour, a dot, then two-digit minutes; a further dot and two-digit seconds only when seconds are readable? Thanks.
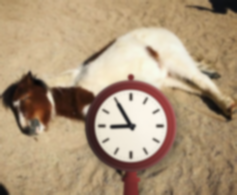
8.55
